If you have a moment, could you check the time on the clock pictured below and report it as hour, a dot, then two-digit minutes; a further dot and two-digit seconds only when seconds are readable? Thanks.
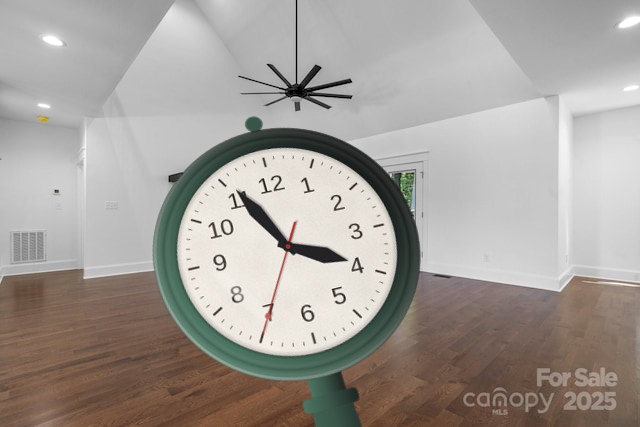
3.55.35
